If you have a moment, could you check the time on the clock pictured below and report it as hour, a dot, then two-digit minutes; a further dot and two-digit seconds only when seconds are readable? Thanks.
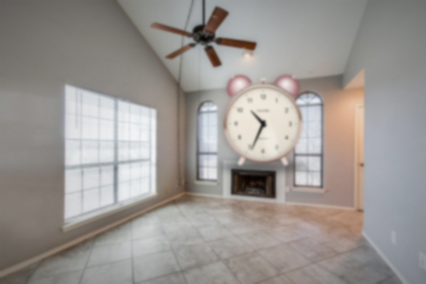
10.34
